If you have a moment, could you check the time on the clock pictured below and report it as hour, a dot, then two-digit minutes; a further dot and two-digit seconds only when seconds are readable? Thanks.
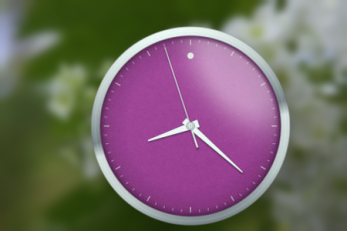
8.21.57
